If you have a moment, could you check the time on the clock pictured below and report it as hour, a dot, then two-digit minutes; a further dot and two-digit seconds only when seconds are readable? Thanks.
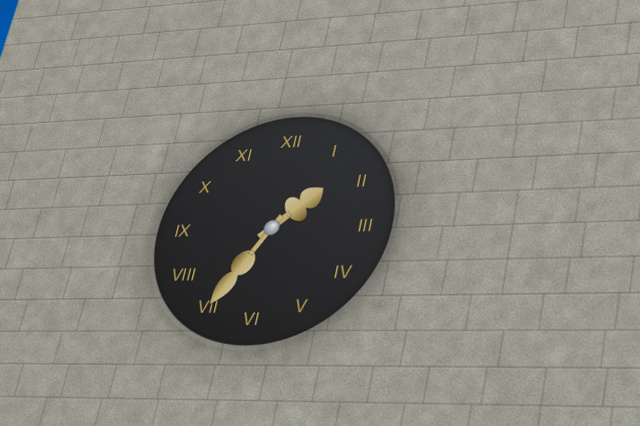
1.35
